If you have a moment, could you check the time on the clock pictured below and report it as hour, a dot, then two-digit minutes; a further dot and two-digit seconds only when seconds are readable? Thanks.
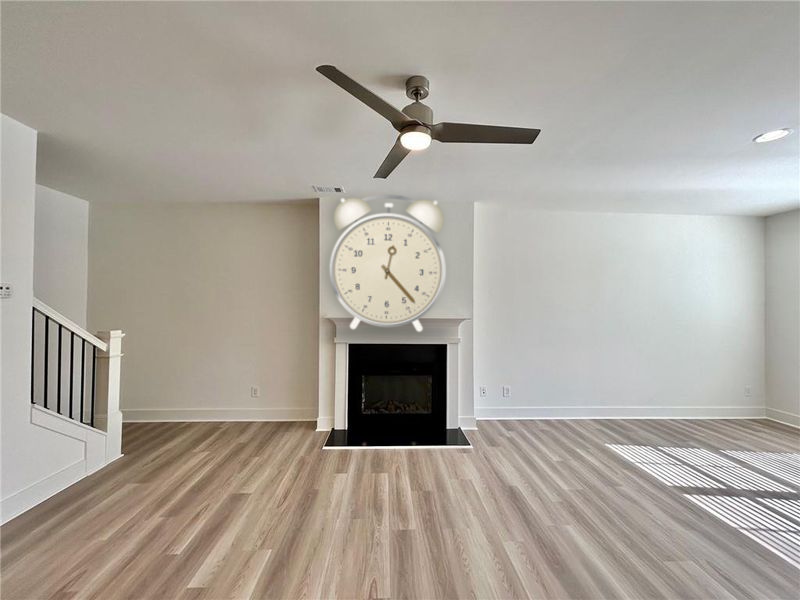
12.23
